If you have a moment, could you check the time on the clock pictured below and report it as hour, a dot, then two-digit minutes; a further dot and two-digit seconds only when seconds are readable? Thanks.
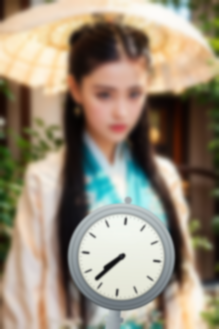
7.37
